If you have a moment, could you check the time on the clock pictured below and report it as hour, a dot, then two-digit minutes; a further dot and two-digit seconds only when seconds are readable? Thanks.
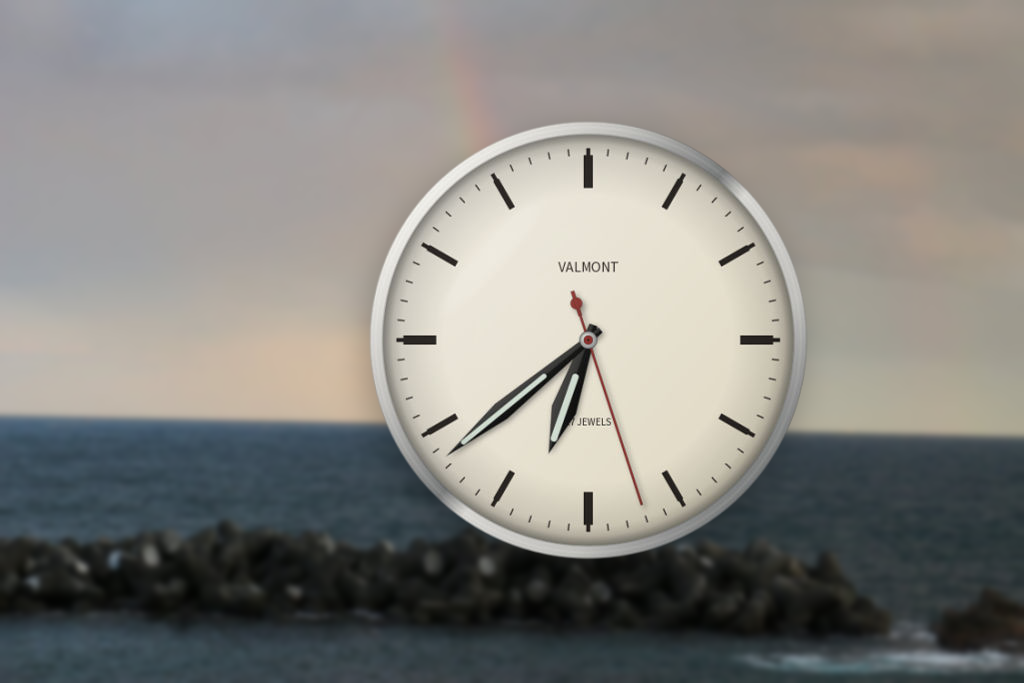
6.38.27
